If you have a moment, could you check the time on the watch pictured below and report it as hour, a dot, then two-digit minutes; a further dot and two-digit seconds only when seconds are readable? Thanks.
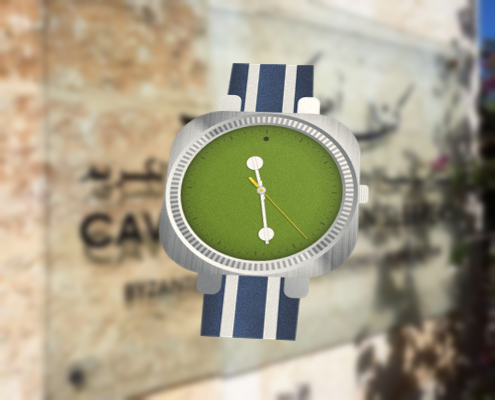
11.28.23
